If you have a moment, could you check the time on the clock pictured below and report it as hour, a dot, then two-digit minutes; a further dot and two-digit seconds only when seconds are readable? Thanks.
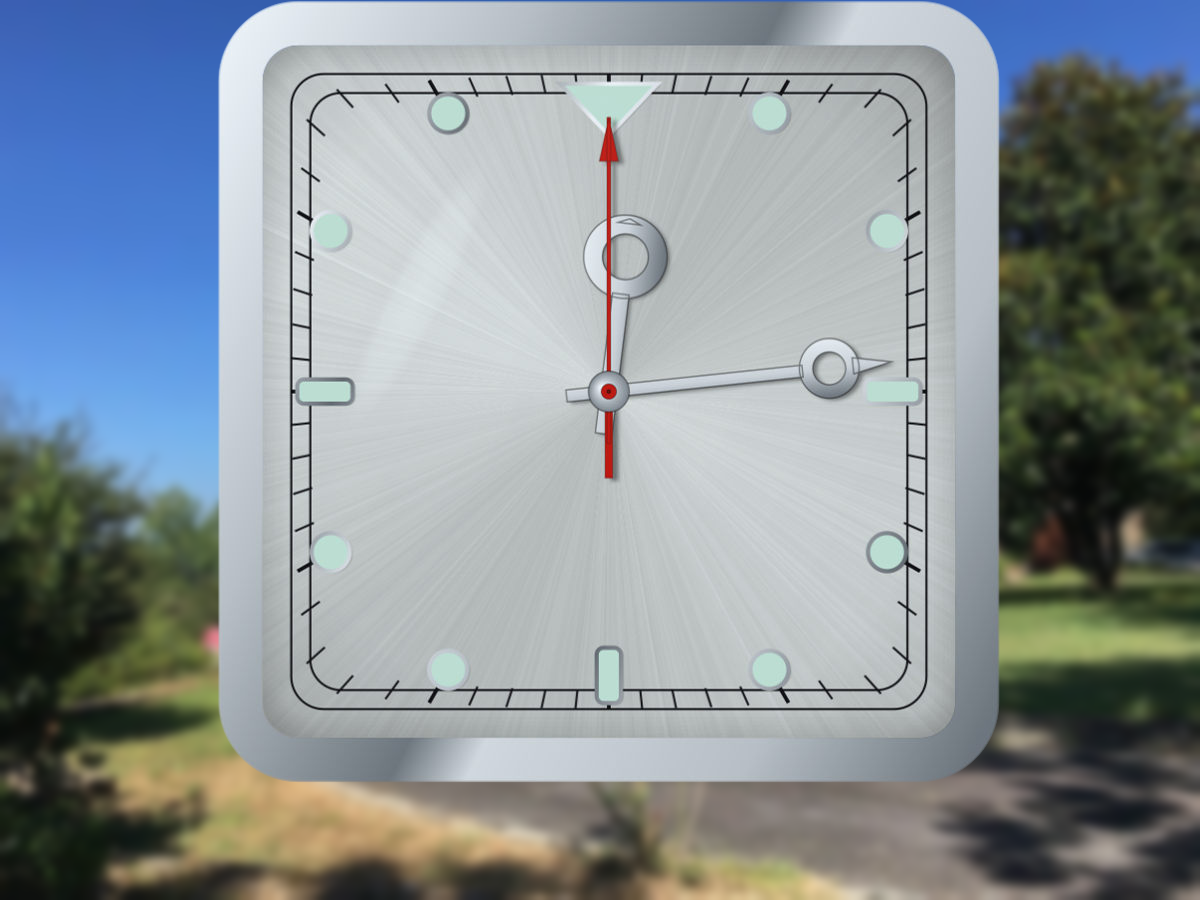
12.14.00
